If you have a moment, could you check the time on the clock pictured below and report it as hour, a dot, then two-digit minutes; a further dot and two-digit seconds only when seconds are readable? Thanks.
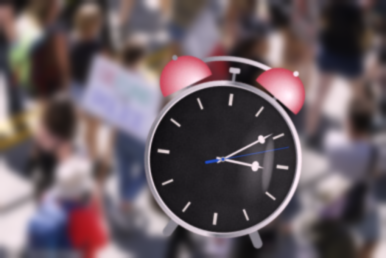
3.09.12
